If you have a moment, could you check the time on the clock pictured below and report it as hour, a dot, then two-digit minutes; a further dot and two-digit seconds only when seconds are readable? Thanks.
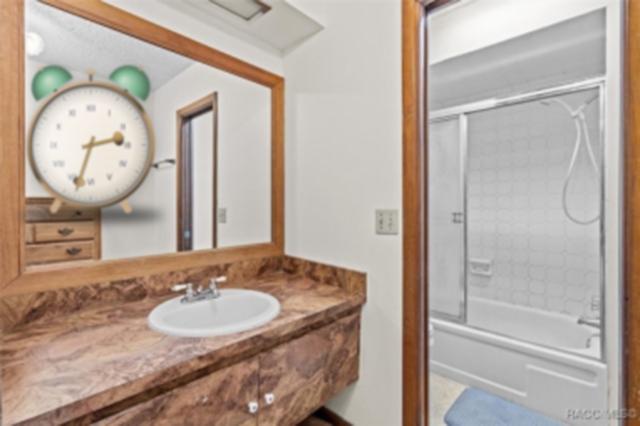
2.33
